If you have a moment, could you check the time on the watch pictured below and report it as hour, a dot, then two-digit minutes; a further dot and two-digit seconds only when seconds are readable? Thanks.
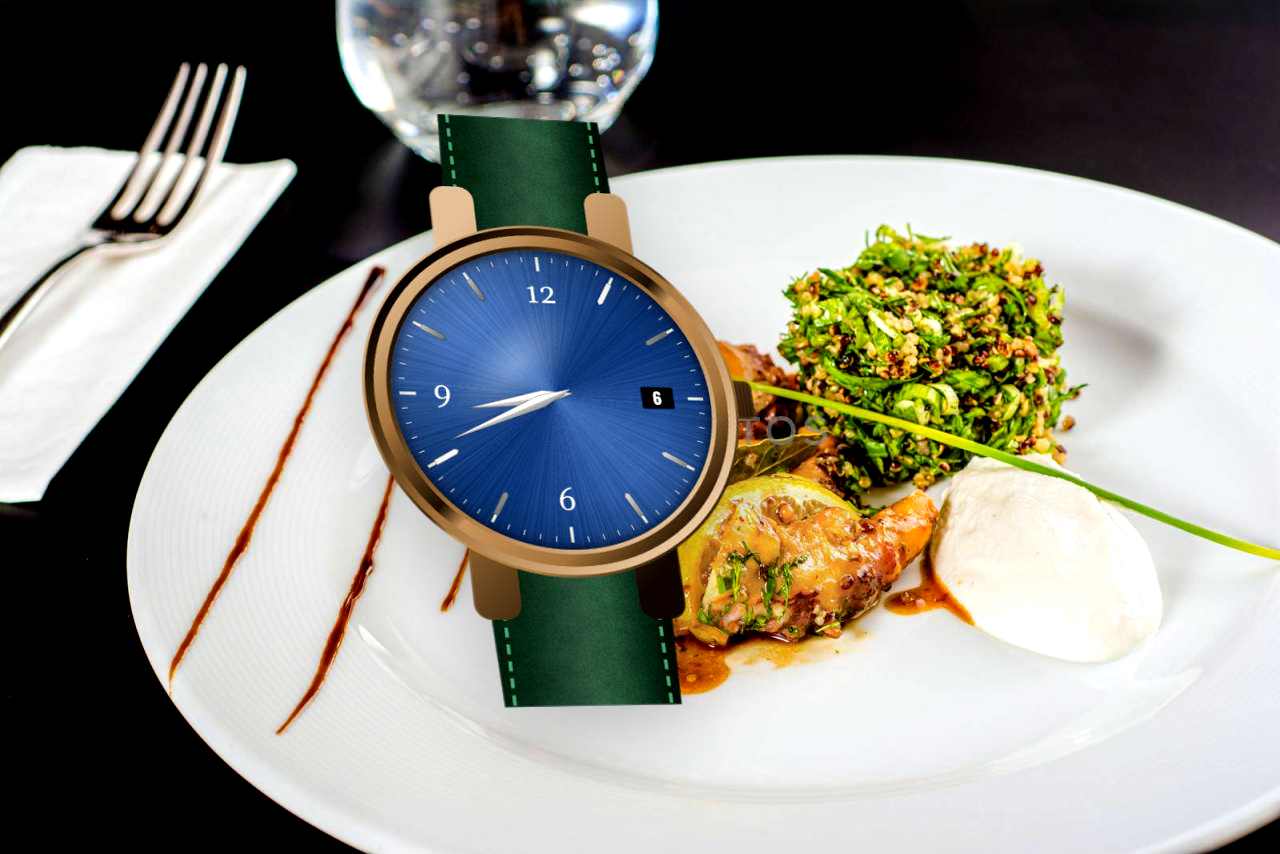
8.41
